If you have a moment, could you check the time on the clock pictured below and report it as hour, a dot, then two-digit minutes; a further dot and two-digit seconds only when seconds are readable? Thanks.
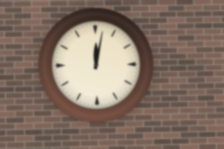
12.02
